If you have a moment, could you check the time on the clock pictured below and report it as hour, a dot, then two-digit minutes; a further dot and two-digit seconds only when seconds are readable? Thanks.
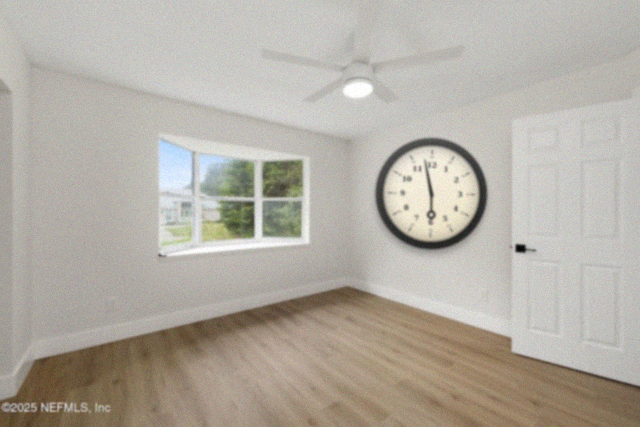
5.58
